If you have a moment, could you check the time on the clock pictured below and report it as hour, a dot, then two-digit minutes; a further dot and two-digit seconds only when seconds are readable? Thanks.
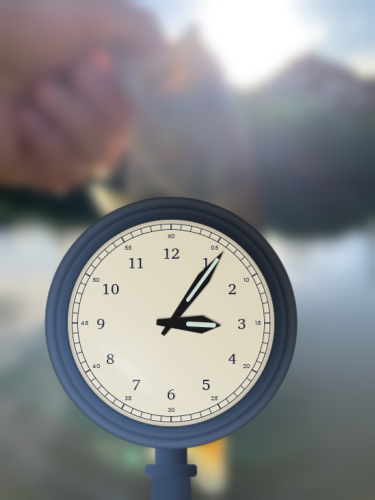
3.06
